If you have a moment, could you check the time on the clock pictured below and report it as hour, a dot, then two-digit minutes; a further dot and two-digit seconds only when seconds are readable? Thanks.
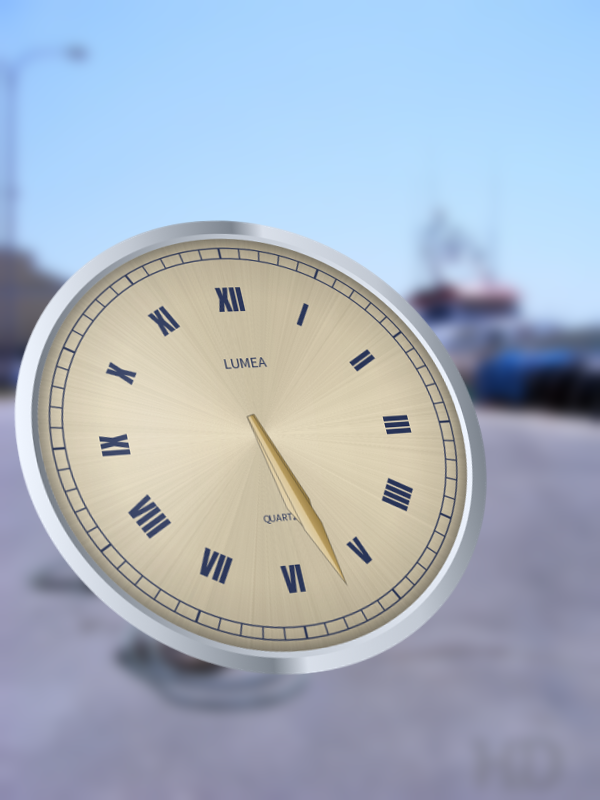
5.27
